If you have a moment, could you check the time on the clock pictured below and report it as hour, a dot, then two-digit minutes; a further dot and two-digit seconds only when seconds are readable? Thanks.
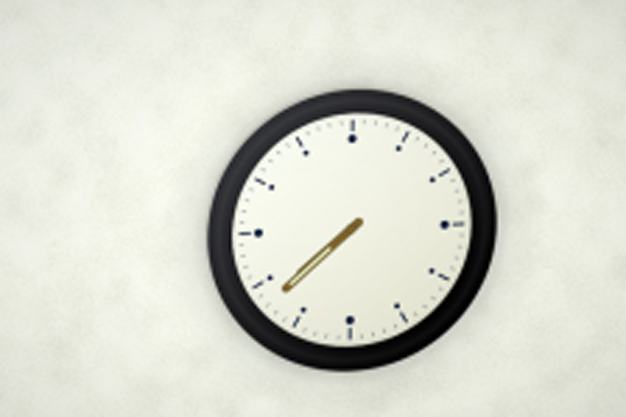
7.38
